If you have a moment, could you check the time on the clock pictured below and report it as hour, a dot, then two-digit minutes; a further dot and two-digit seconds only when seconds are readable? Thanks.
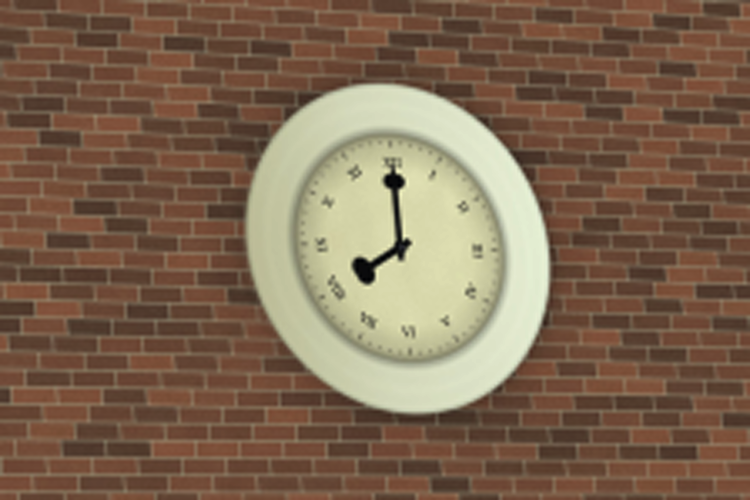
8.00
